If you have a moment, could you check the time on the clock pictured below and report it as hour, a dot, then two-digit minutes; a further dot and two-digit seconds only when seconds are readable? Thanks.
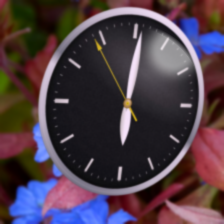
6.00.54
